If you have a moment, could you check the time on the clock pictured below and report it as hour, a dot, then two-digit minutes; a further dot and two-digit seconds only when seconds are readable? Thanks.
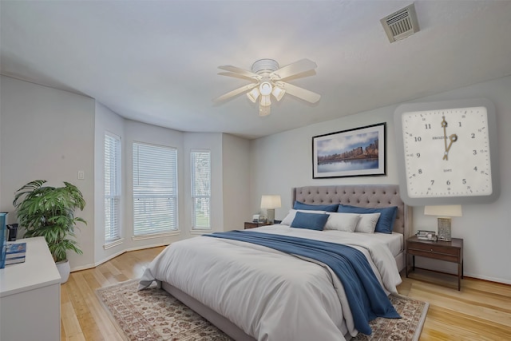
1.00
